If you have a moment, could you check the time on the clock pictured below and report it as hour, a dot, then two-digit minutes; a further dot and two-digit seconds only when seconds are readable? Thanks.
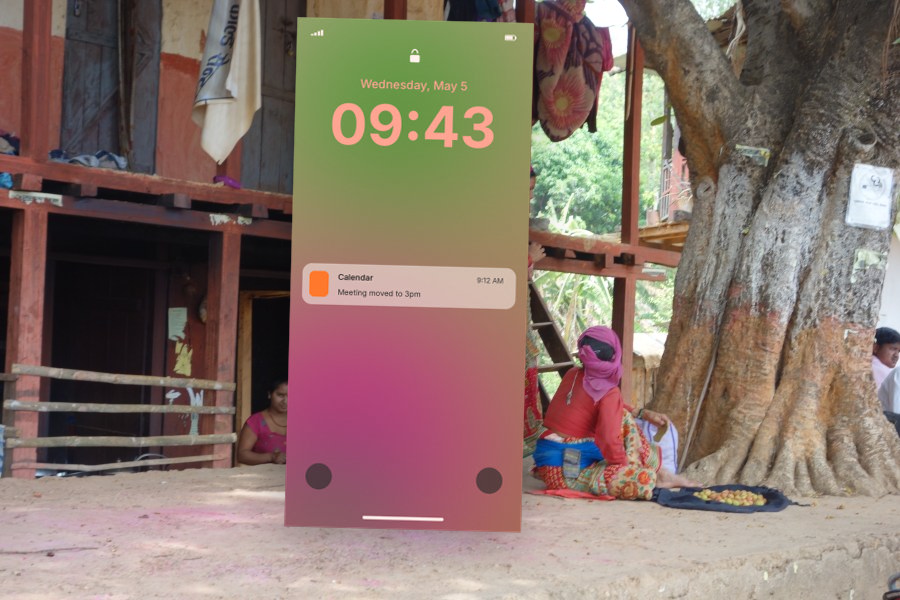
9.43
